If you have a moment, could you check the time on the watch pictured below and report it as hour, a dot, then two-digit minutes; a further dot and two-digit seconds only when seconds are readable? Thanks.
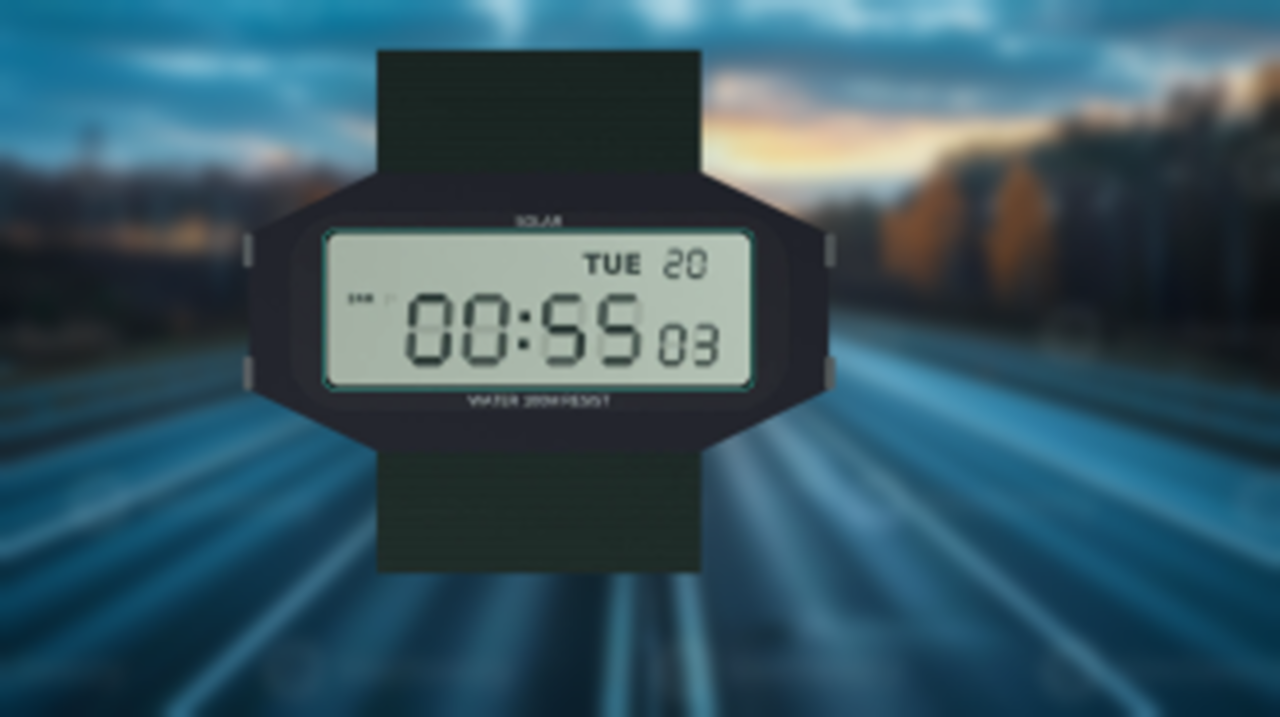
0.55.03
